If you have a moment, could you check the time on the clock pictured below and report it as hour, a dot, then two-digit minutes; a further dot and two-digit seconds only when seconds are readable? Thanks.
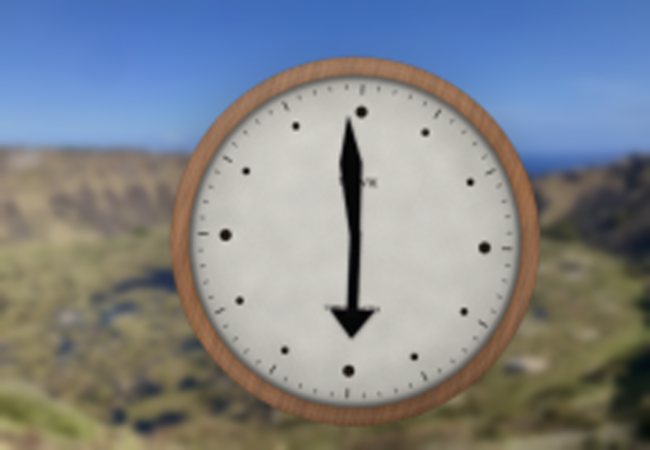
5.59
